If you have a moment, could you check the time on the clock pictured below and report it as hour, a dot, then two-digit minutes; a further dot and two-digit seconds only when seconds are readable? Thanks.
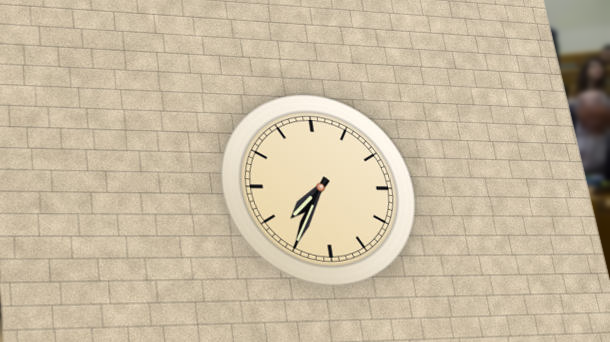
7.35
